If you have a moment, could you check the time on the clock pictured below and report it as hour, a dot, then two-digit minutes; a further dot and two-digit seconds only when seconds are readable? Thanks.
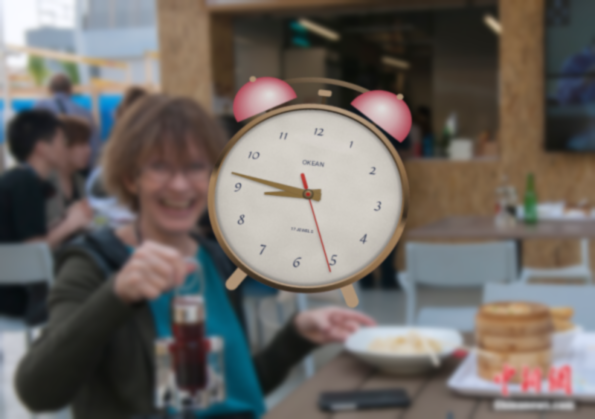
8.46.26
